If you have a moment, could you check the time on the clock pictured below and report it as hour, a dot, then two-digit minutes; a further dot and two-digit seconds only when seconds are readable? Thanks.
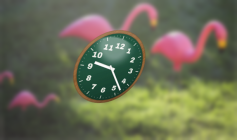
9.23
